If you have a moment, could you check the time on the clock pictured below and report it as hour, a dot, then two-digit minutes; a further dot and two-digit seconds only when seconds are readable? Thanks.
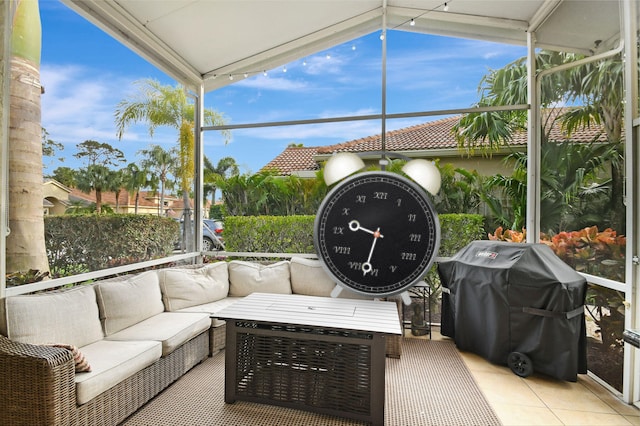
9.32
